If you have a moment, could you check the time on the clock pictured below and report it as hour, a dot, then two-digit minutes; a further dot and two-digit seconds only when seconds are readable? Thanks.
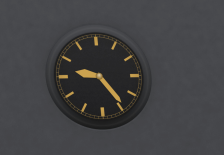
9.24
